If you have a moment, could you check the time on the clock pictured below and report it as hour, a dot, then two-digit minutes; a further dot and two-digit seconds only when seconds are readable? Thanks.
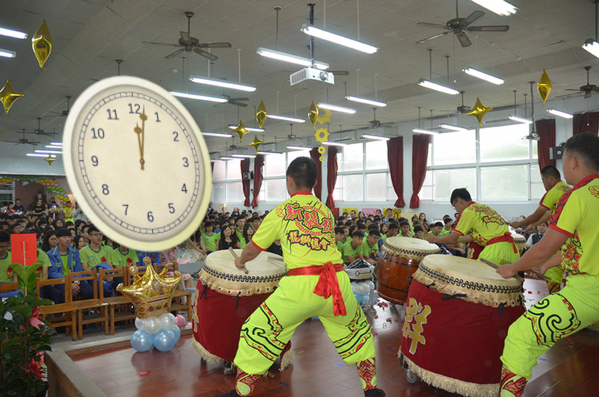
12.02
